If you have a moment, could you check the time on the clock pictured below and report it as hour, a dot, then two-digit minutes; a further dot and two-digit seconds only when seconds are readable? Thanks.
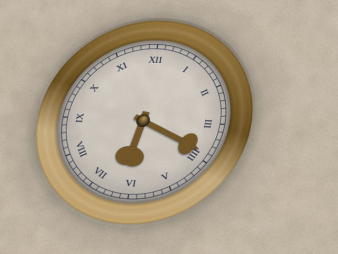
6.19
